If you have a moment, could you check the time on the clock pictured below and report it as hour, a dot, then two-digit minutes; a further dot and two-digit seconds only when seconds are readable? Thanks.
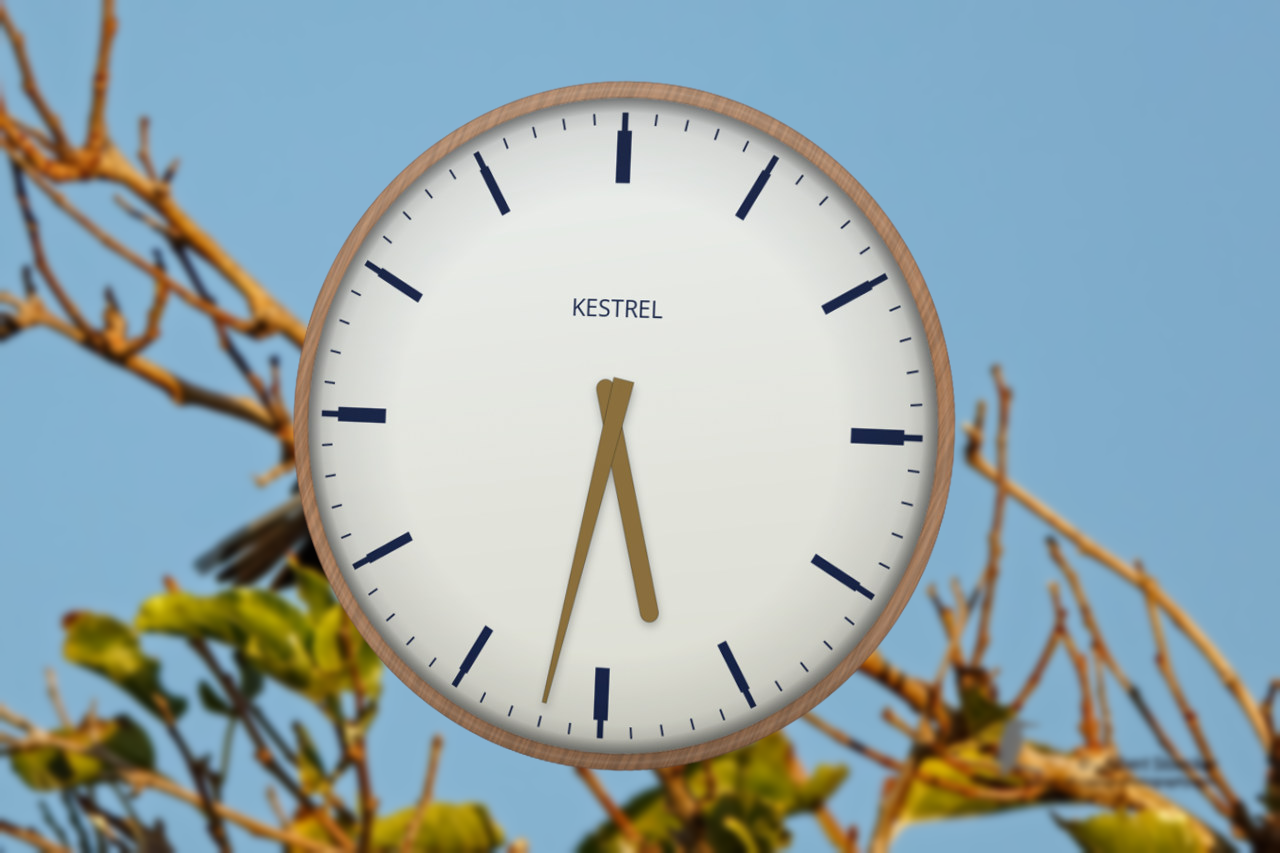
5.32
